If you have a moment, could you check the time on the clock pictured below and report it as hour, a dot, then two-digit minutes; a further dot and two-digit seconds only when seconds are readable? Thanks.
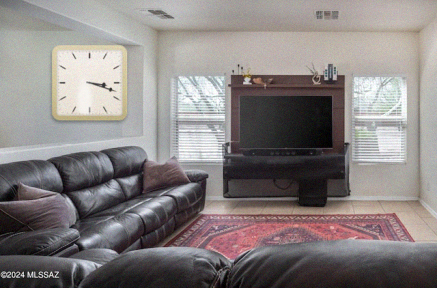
3.18
